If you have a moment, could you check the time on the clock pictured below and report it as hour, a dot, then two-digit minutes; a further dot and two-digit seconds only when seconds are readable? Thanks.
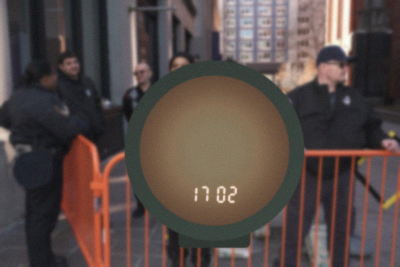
17.02
